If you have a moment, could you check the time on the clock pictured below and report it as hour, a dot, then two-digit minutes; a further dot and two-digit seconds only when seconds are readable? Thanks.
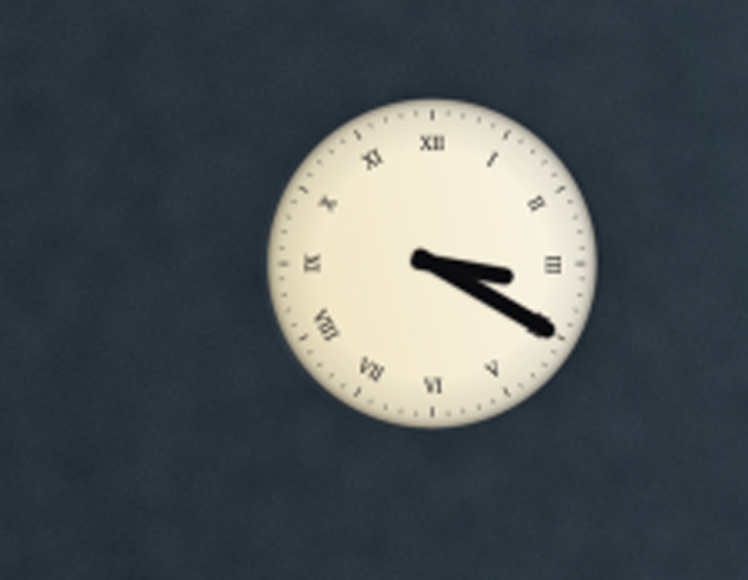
3.20
